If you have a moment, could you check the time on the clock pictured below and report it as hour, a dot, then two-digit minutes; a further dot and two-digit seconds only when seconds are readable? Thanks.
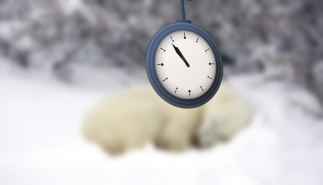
10.54
